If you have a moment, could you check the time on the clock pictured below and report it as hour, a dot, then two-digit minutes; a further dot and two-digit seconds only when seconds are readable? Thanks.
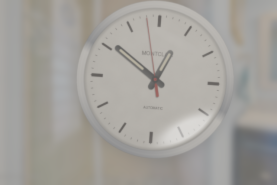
12.50.58
